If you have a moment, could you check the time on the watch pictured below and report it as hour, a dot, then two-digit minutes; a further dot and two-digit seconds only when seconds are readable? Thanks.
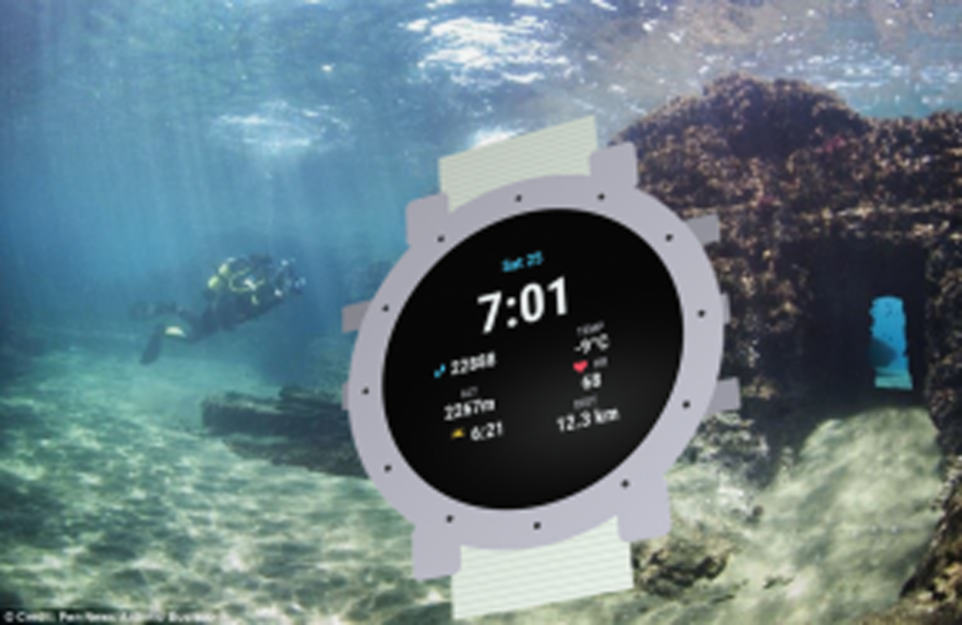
7.01
